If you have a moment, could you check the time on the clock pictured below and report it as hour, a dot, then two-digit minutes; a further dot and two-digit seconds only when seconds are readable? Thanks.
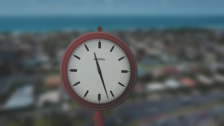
11.27
